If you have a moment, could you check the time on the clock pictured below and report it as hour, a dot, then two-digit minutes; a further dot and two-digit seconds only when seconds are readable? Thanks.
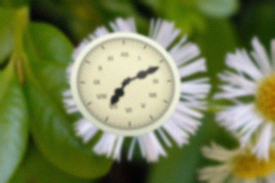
7.11
